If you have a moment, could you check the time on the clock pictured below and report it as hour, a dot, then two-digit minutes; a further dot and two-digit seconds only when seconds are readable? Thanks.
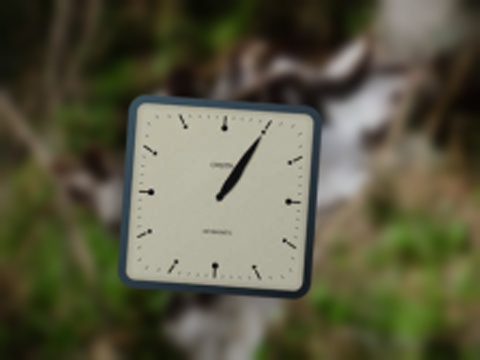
1.05
